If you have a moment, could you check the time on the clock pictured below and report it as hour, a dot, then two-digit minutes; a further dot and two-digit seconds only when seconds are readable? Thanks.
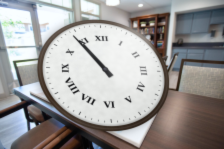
10.54
